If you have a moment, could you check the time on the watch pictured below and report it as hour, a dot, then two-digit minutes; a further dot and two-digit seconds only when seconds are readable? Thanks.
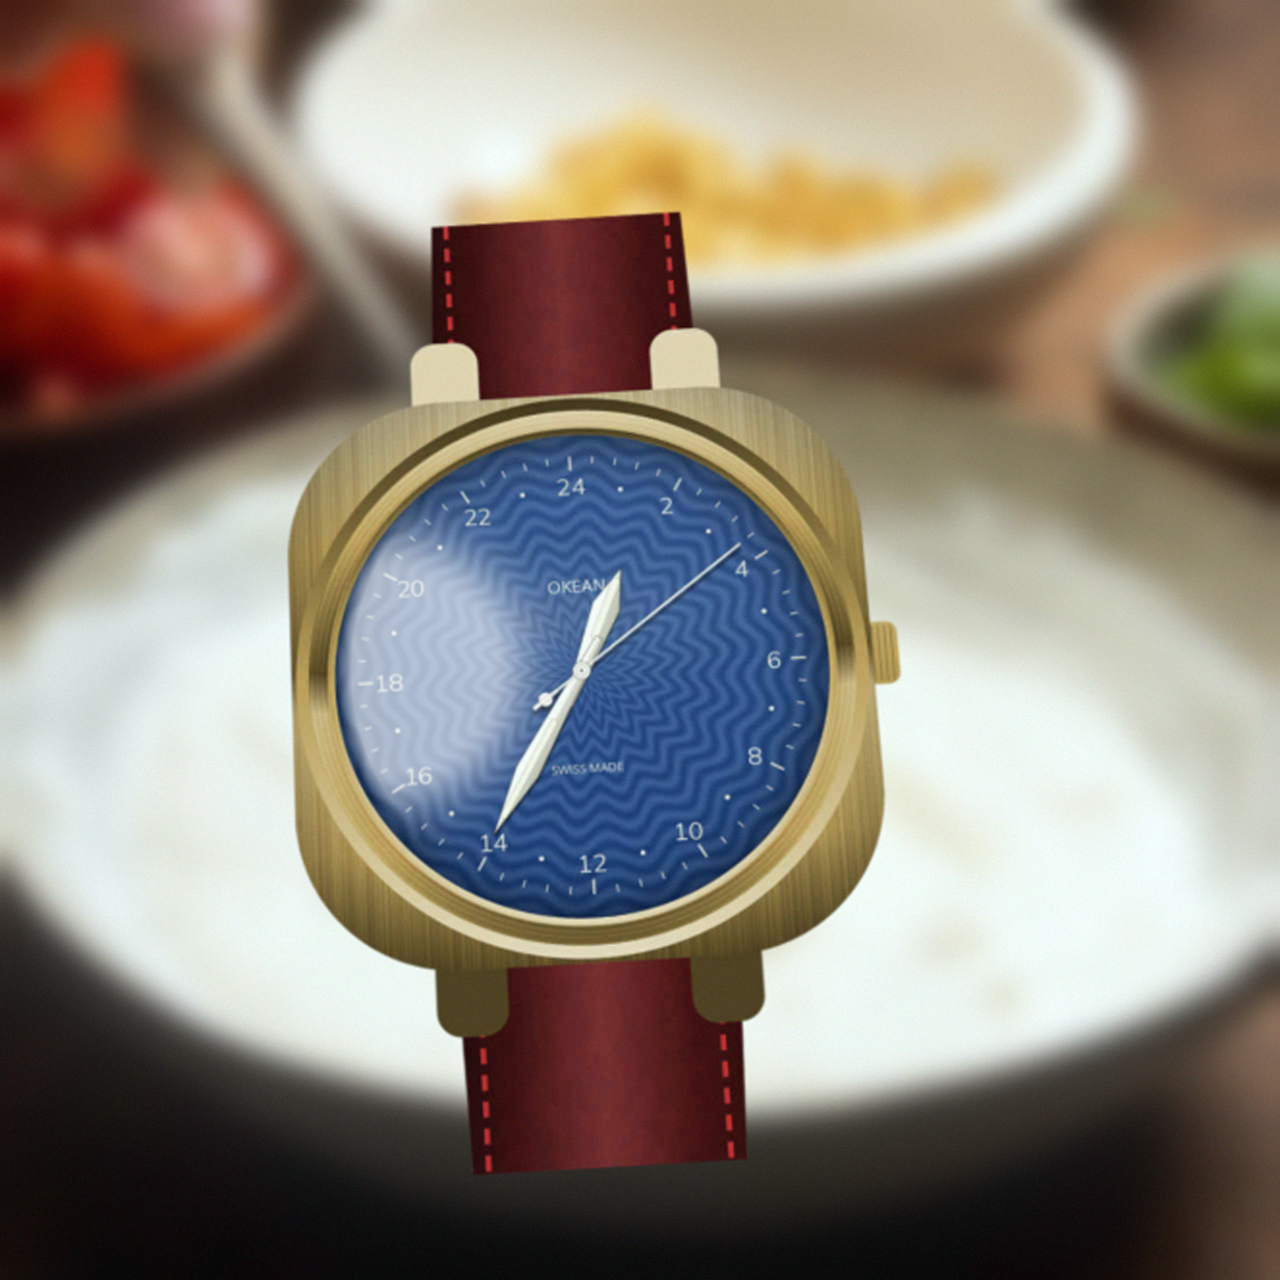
1.35.09
